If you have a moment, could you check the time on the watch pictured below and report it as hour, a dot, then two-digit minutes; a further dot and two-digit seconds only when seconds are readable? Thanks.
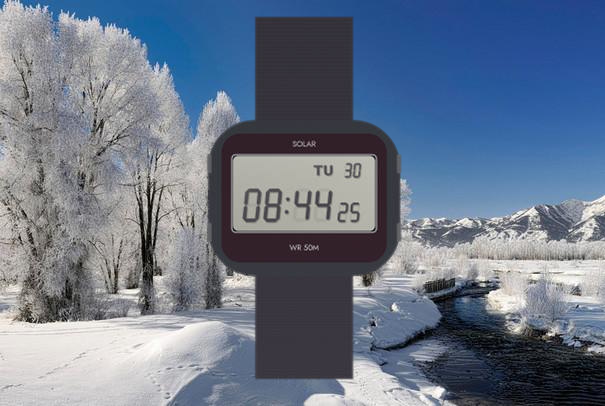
8.44.25
